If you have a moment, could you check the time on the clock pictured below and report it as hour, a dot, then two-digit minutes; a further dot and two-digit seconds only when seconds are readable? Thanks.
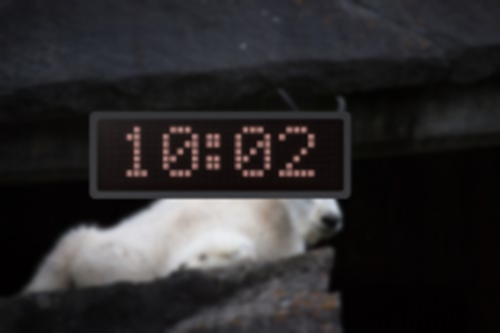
10.02
